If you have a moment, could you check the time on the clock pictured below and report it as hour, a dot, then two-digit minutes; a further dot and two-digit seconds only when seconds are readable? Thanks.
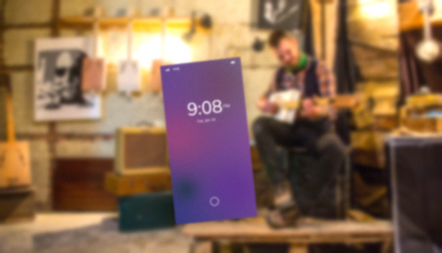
9.08
